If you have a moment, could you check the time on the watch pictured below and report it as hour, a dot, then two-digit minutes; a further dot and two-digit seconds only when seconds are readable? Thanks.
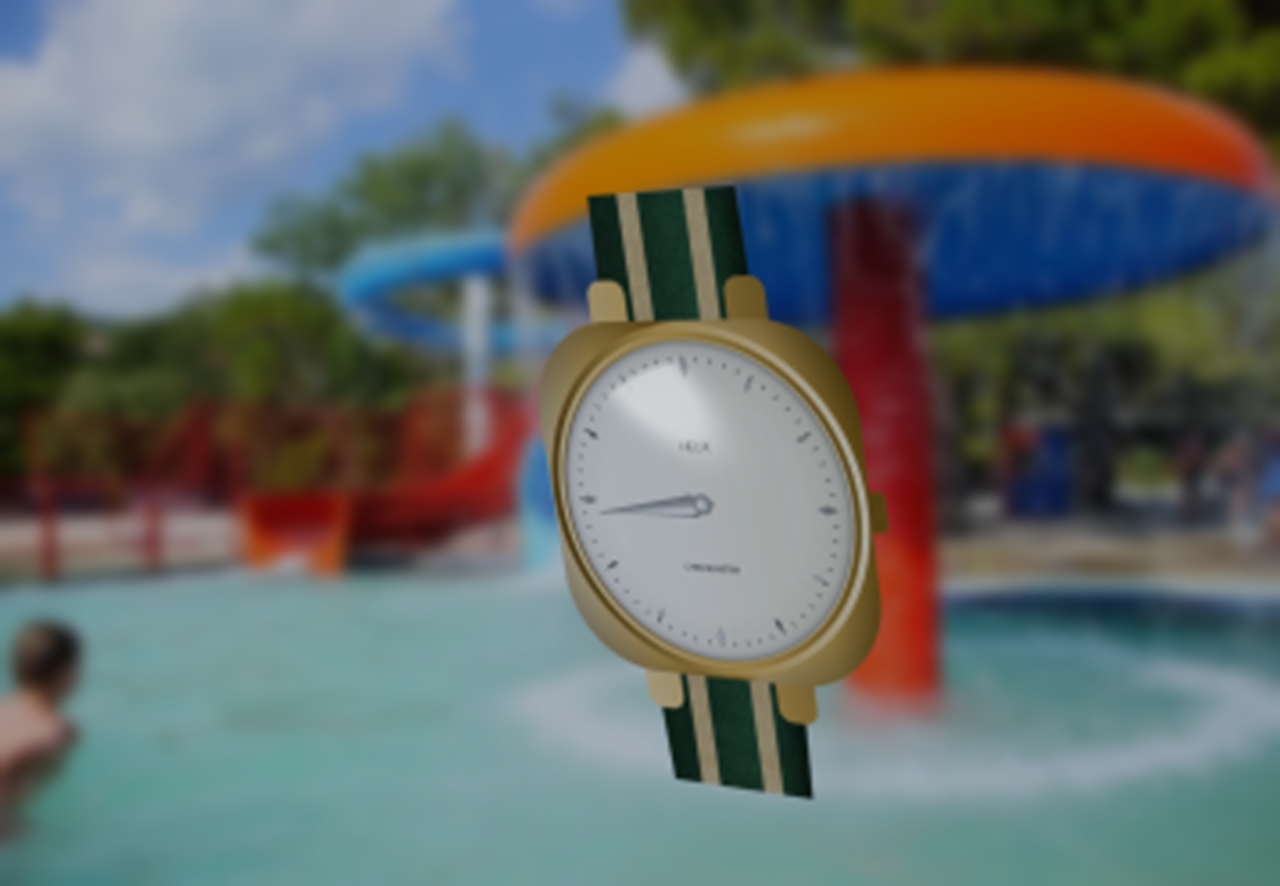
8.44
